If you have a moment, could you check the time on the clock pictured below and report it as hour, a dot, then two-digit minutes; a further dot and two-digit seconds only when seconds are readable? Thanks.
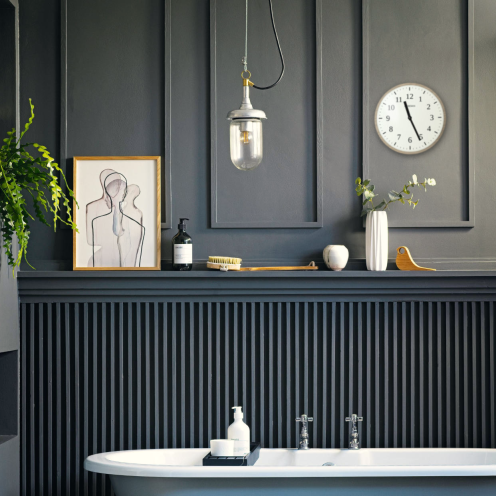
11.26
